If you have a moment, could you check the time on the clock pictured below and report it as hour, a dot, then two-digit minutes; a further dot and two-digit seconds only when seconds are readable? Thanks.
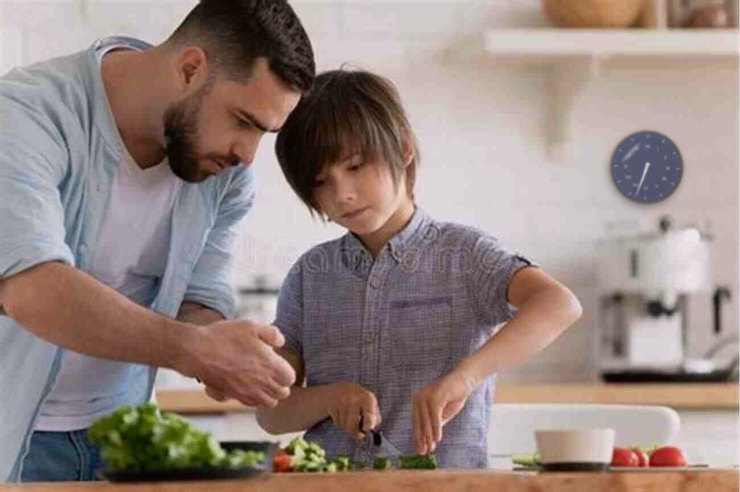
6.33
